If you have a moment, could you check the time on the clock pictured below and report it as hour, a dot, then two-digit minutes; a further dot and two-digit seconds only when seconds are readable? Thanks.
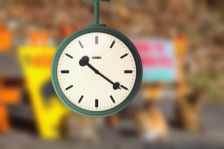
10.21
